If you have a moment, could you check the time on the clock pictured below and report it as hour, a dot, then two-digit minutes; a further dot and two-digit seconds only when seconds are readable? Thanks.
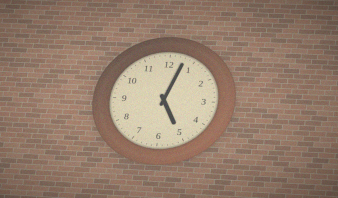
5.03
